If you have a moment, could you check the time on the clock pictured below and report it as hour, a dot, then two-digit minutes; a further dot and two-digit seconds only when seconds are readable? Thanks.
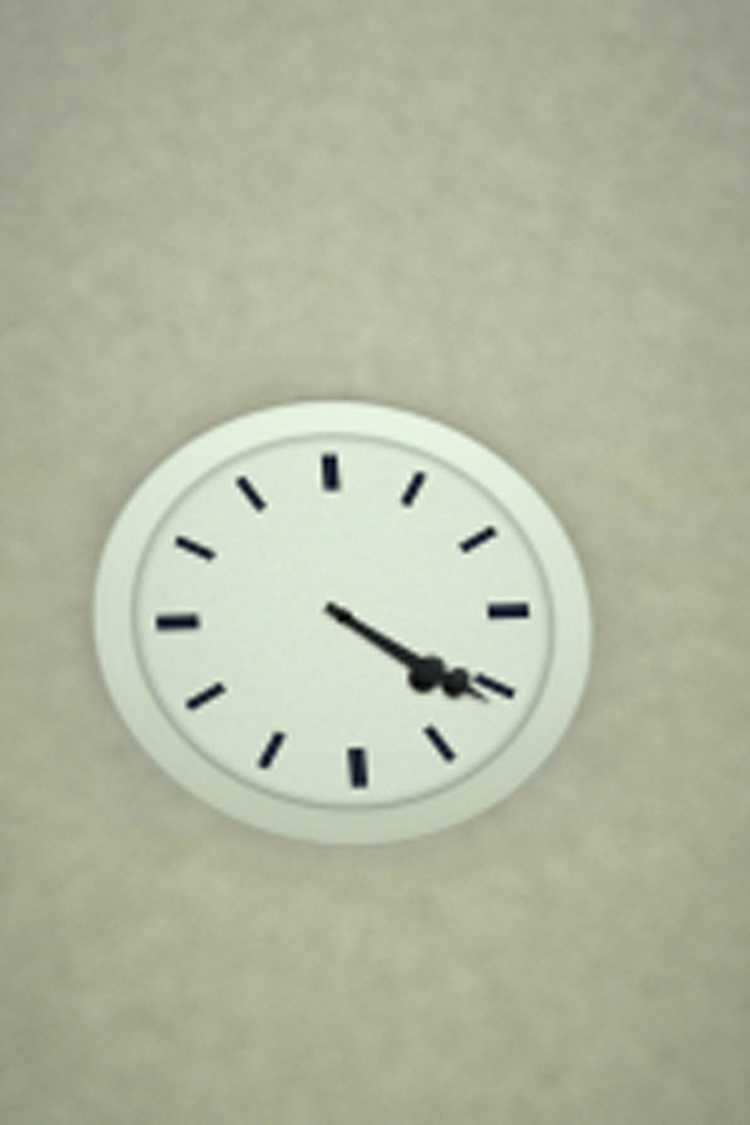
4.21
